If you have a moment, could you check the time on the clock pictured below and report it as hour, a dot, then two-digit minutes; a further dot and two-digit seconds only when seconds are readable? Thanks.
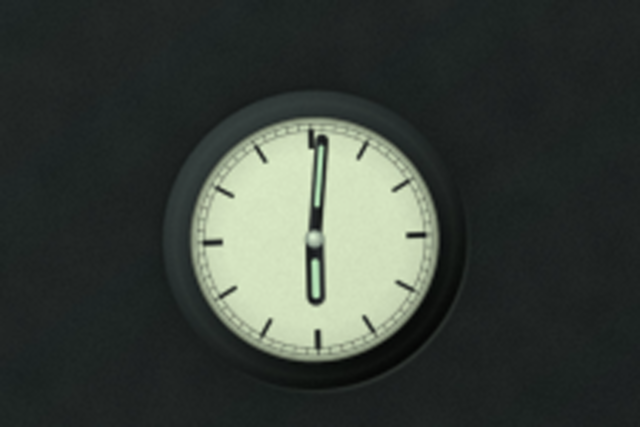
6.01
